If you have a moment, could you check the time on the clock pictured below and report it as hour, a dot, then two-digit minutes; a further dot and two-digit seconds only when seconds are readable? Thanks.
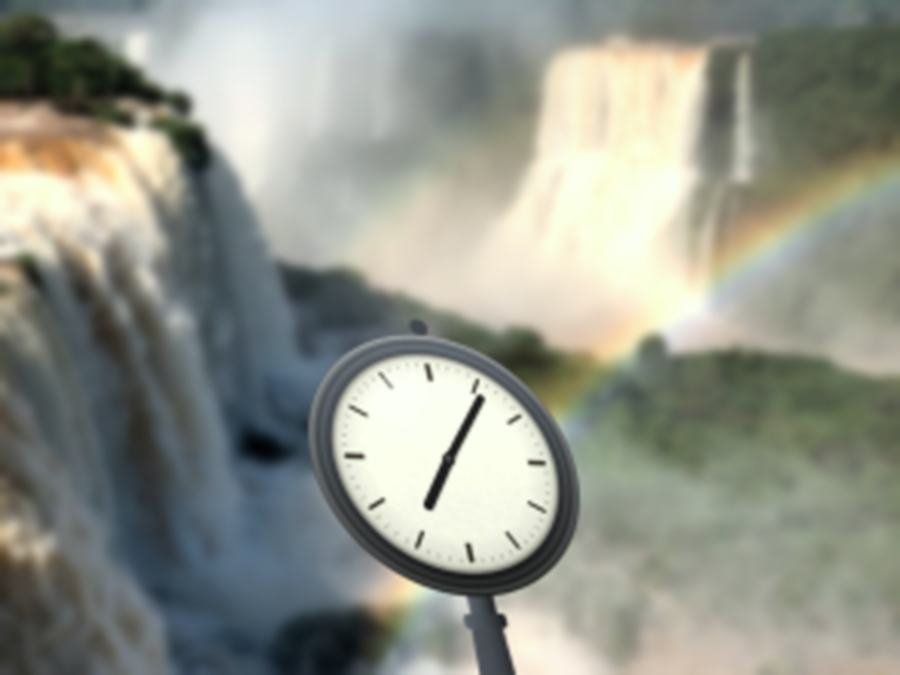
7.06
